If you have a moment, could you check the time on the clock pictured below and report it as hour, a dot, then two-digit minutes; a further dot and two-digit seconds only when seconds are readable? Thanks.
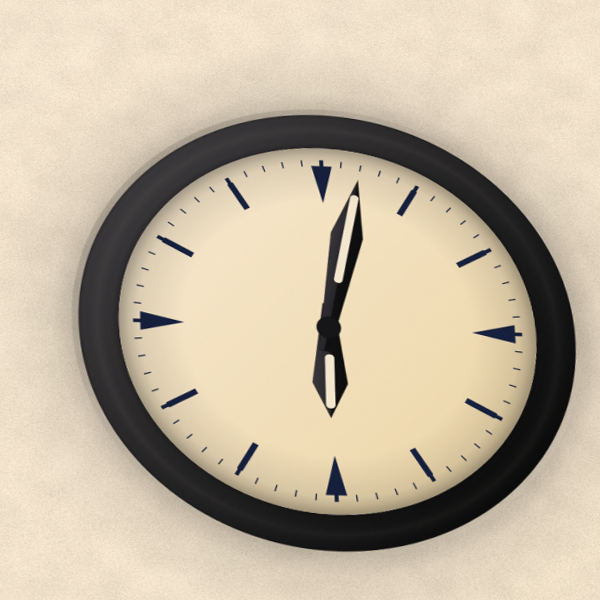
6.02
